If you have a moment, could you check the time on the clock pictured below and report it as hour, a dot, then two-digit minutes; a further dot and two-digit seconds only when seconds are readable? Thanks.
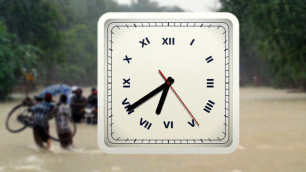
6.39.24
